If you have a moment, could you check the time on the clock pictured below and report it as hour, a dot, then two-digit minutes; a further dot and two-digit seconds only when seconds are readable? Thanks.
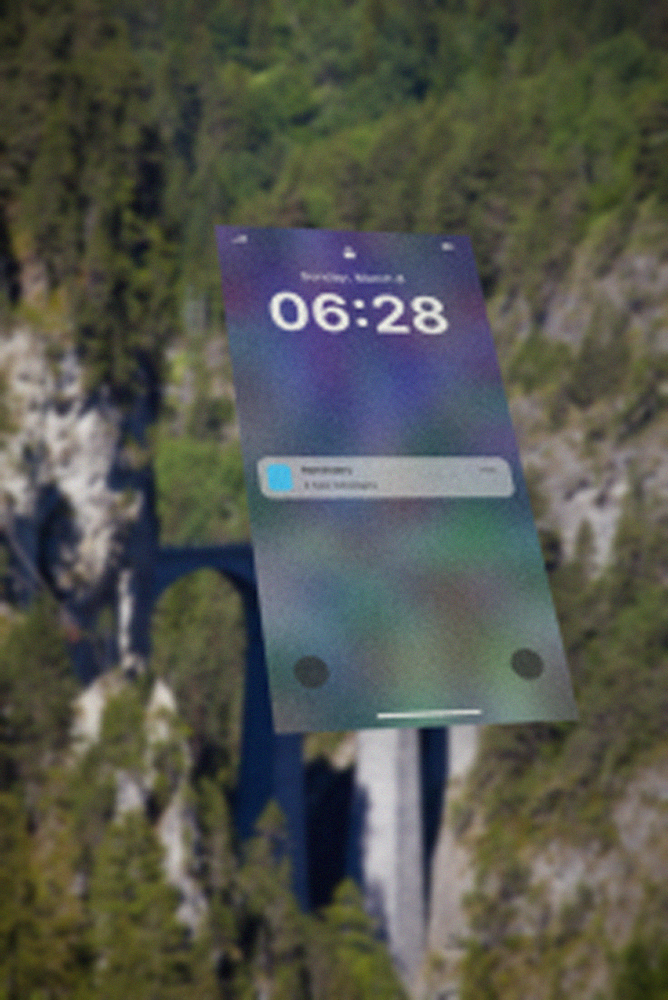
6.28
